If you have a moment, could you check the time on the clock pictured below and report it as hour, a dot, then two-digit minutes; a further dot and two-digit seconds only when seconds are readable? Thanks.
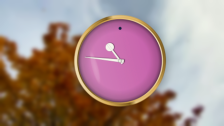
10.46
